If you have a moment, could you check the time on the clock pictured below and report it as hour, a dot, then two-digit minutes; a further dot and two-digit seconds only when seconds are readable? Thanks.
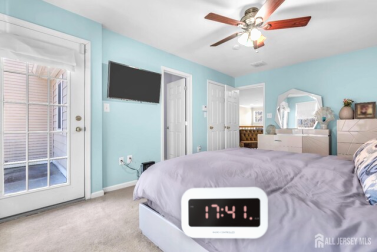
17.41
